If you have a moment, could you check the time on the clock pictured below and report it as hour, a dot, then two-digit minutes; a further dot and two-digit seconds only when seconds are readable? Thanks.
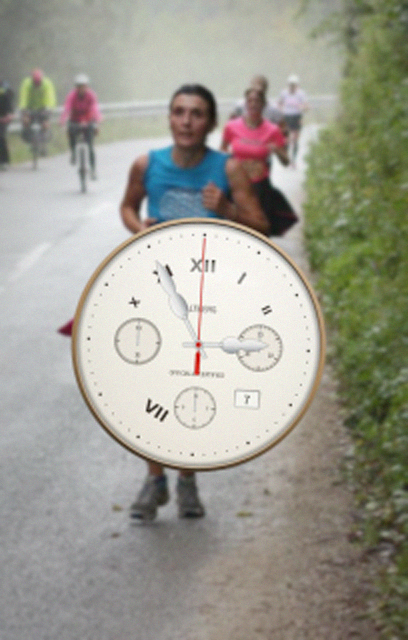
2.55
